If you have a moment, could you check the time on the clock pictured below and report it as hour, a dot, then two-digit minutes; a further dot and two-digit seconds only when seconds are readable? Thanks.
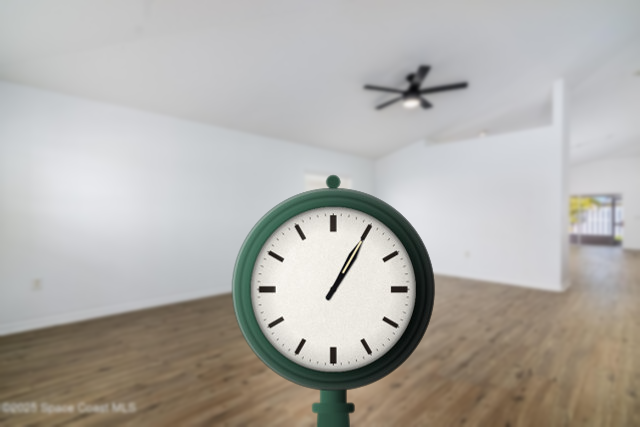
1.05
